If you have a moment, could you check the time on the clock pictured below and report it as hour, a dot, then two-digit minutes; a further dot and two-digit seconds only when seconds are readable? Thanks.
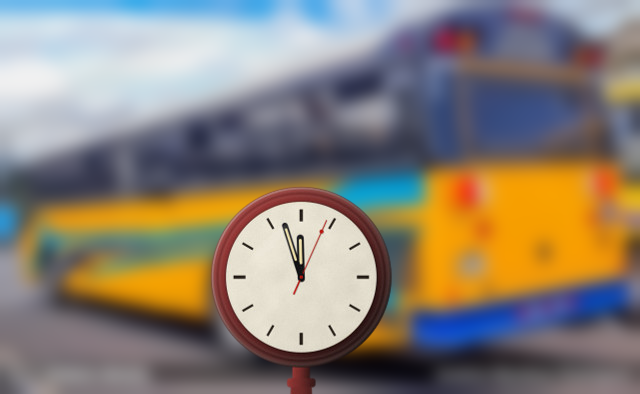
11.57.04
